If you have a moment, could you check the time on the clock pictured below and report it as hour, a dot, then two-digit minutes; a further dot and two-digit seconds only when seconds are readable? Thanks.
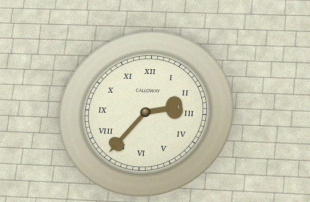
2.36
